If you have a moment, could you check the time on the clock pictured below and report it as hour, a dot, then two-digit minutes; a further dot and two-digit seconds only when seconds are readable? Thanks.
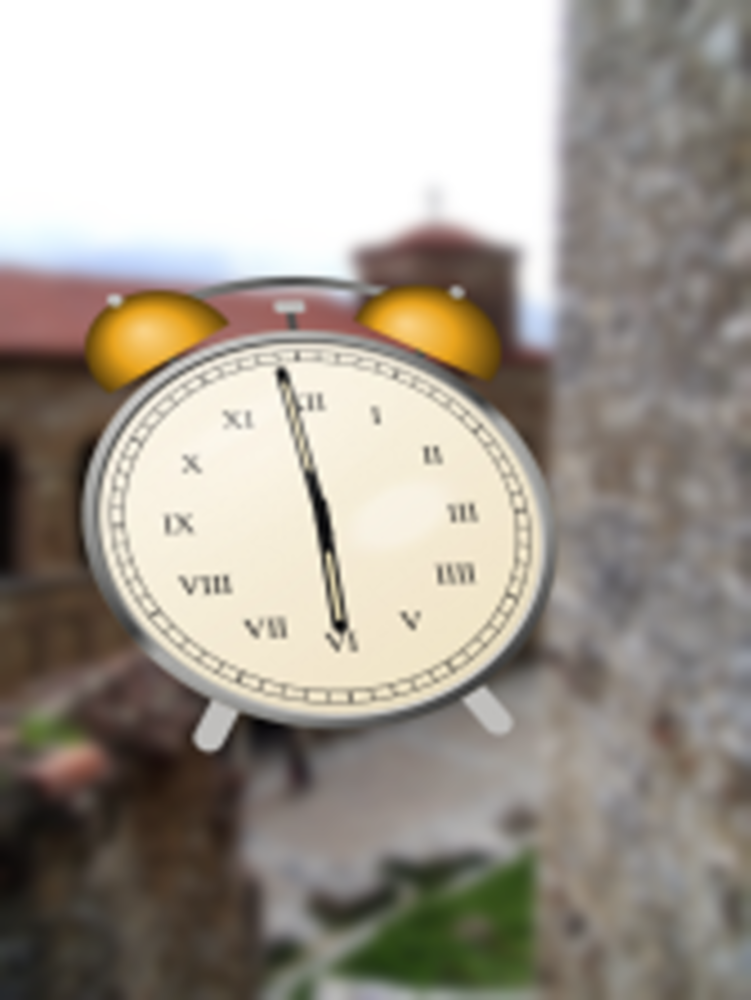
5.59
